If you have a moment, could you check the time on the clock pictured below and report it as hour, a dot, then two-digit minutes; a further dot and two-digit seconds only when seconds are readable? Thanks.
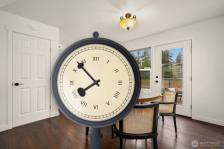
7.53
